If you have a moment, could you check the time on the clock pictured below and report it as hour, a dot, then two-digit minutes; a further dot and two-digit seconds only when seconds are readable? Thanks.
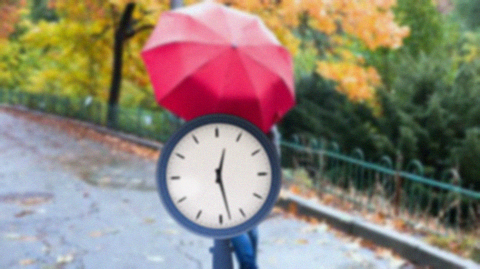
12.28
